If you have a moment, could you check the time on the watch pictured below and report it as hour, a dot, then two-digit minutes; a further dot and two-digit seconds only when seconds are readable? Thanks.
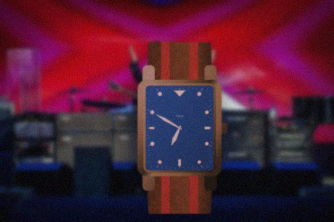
6.50
